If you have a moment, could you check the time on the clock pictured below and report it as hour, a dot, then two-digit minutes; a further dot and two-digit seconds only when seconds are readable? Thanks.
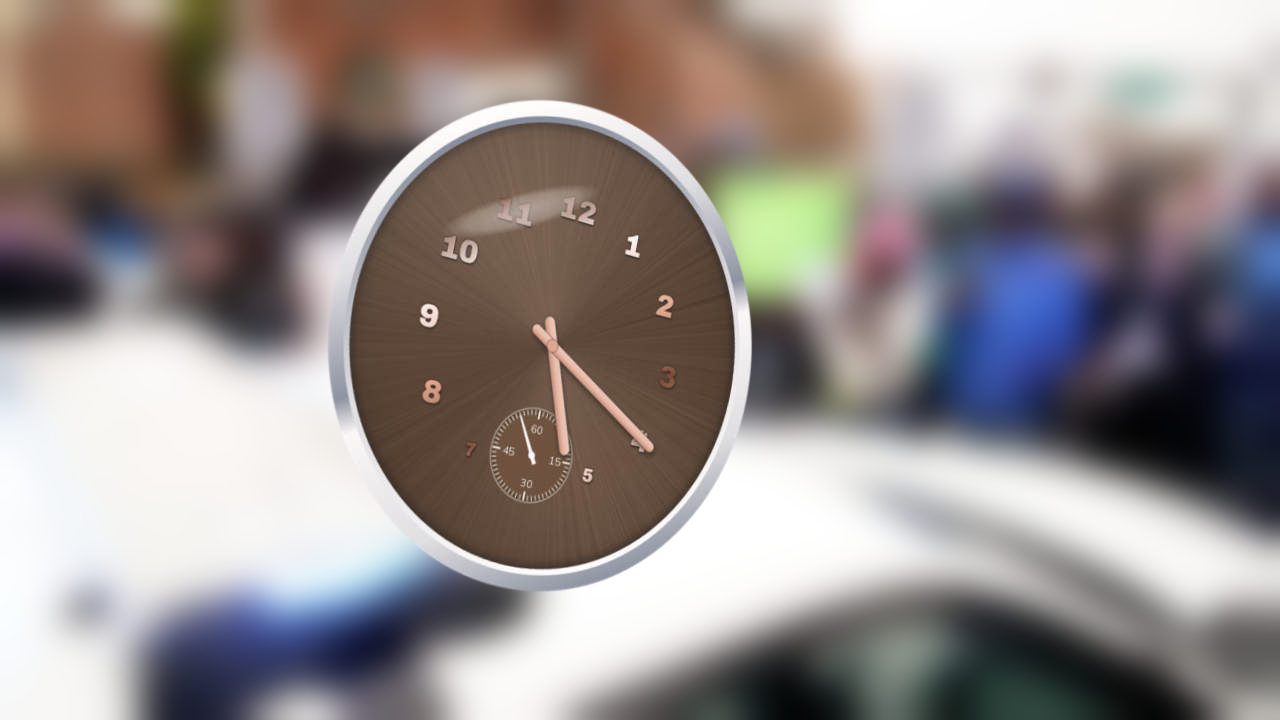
5.19.55
